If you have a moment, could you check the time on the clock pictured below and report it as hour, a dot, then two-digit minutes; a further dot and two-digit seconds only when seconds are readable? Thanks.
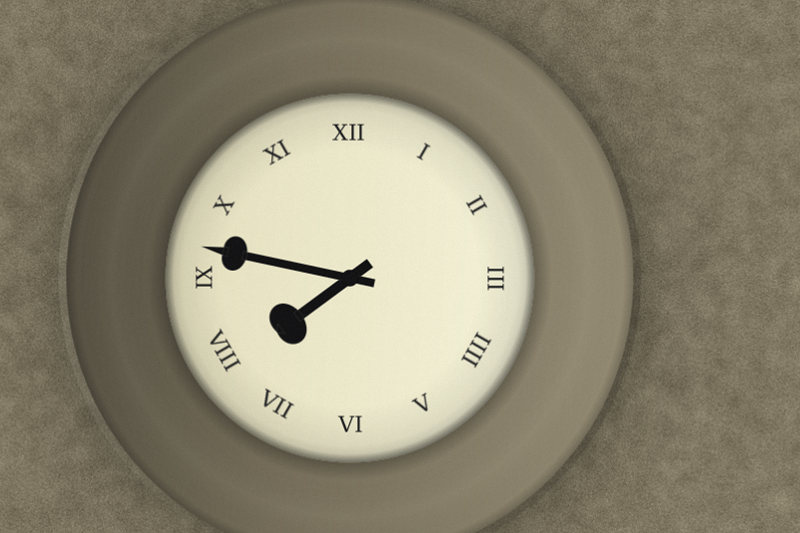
7.47
